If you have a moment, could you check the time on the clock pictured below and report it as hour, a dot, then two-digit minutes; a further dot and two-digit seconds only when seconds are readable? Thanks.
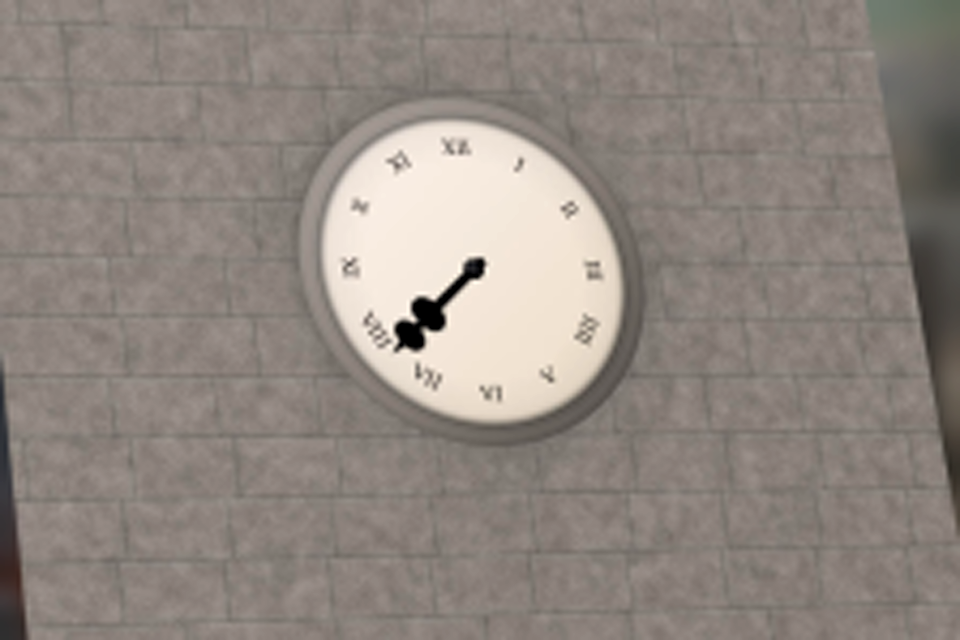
7.38
